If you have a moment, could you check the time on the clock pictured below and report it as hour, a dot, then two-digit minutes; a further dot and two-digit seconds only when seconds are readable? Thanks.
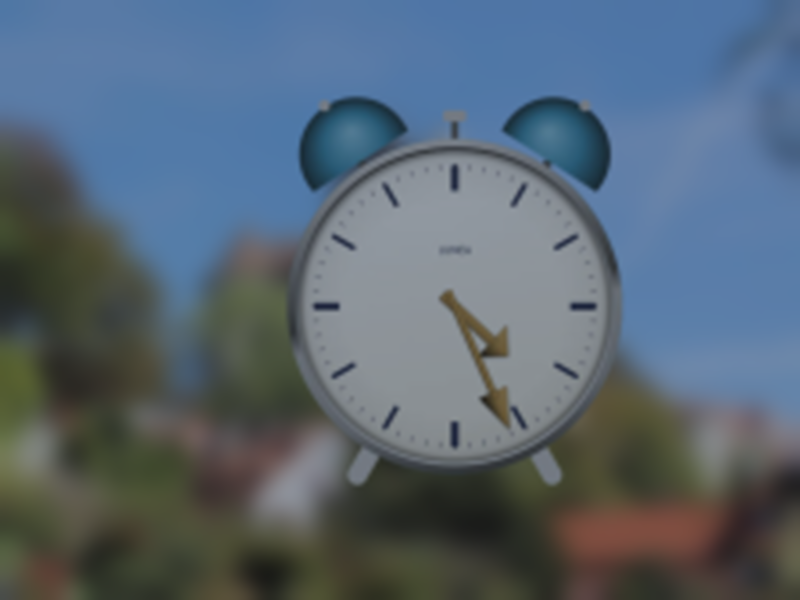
4.26
